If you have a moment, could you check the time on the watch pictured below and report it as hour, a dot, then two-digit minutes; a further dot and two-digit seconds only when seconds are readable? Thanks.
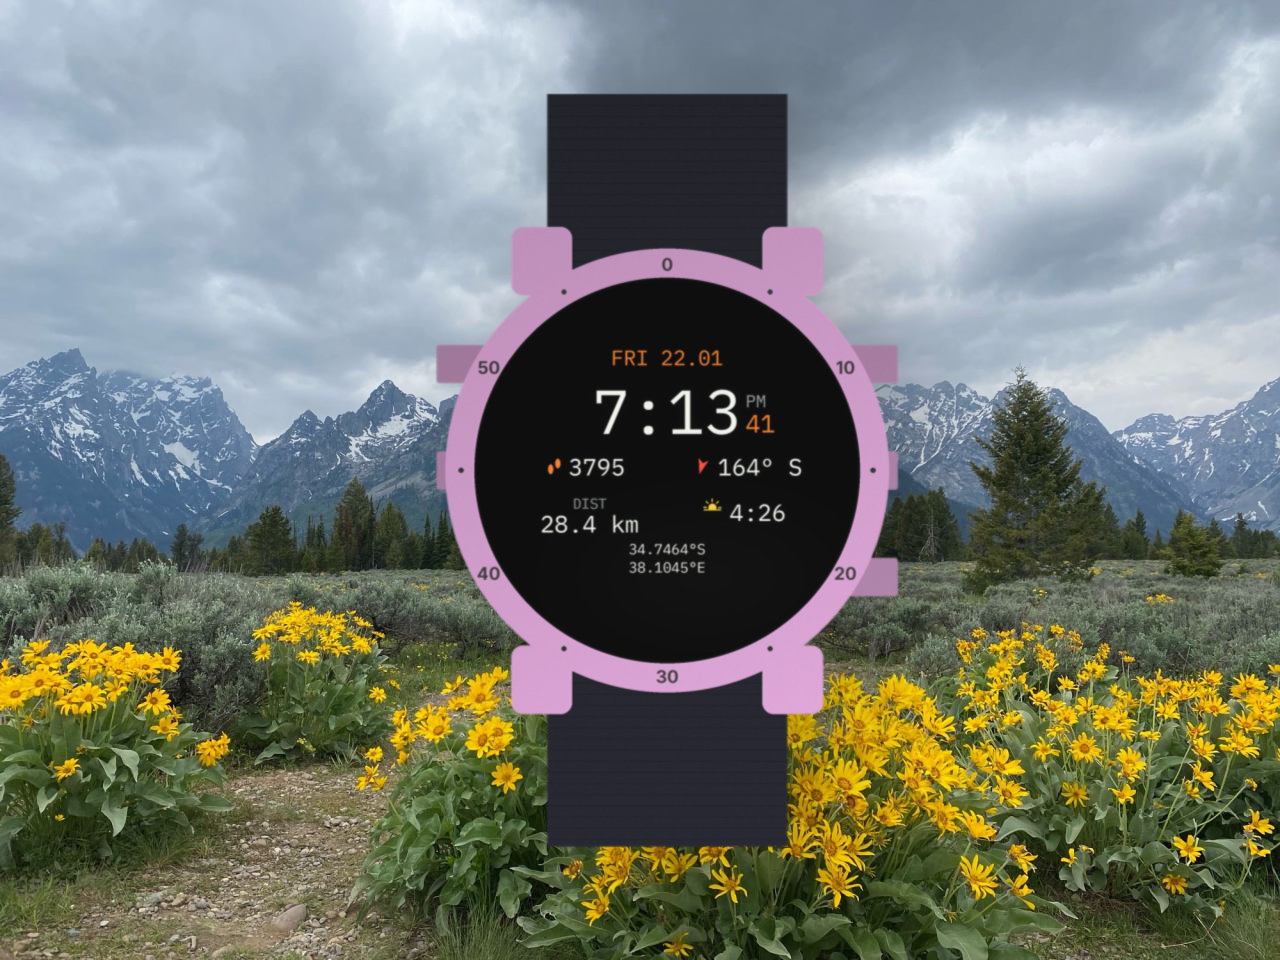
7.13.41
